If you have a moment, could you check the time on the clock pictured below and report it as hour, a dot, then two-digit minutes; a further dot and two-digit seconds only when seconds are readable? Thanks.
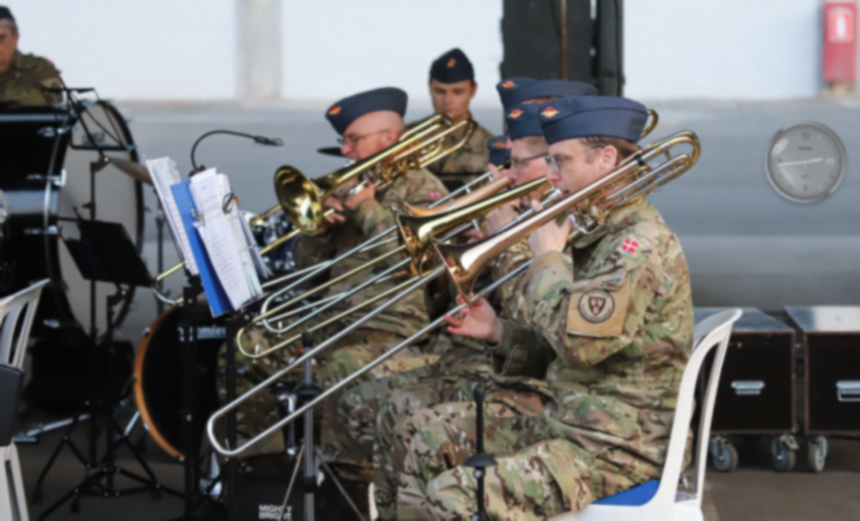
2.44
